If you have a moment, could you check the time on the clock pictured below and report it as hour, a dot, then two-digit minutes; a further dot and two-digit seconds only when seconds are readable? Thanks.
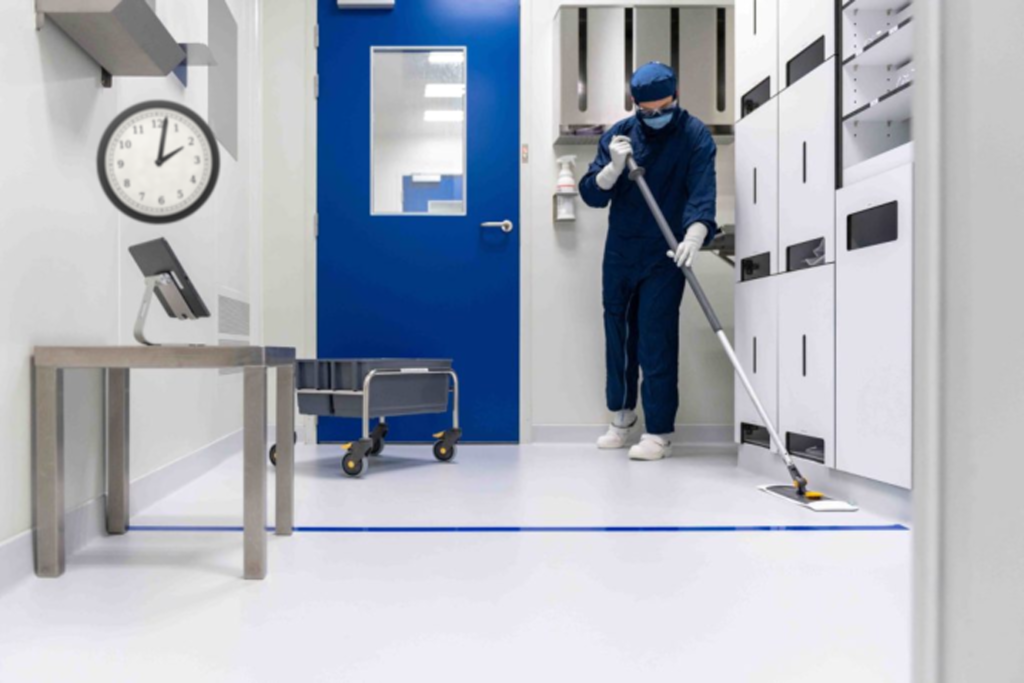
2.02
